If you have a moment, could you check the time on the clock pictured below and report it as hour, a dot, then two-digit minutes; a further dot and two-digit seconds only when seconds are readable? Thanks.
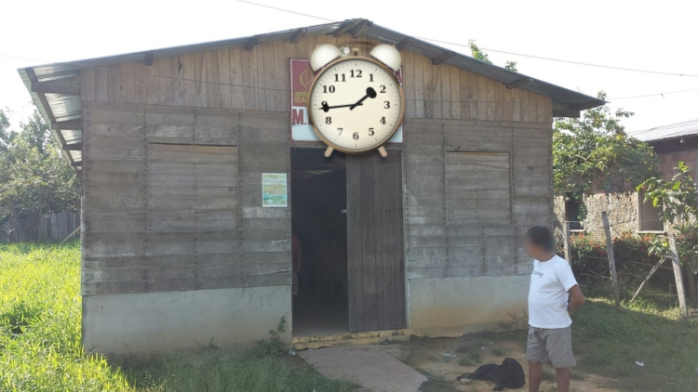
1.44
